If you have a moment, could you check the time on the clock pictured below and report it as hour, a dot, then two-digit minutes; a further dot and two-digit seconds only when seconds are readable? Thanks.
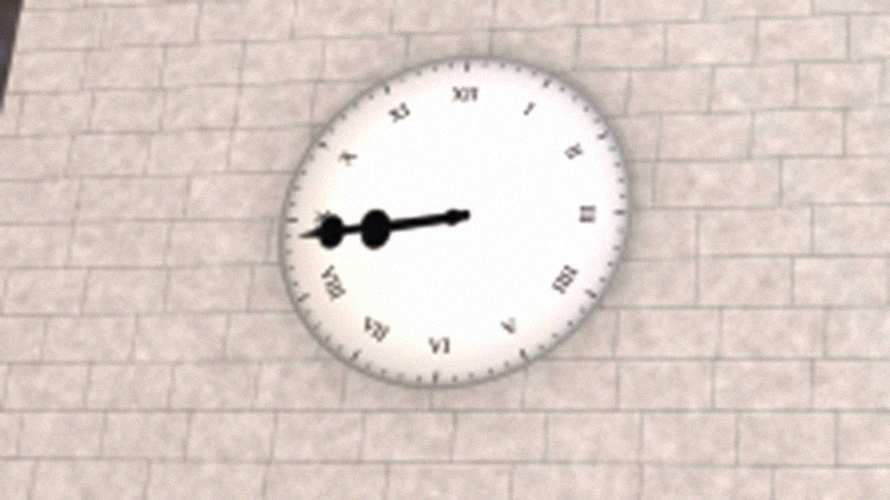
8.44
